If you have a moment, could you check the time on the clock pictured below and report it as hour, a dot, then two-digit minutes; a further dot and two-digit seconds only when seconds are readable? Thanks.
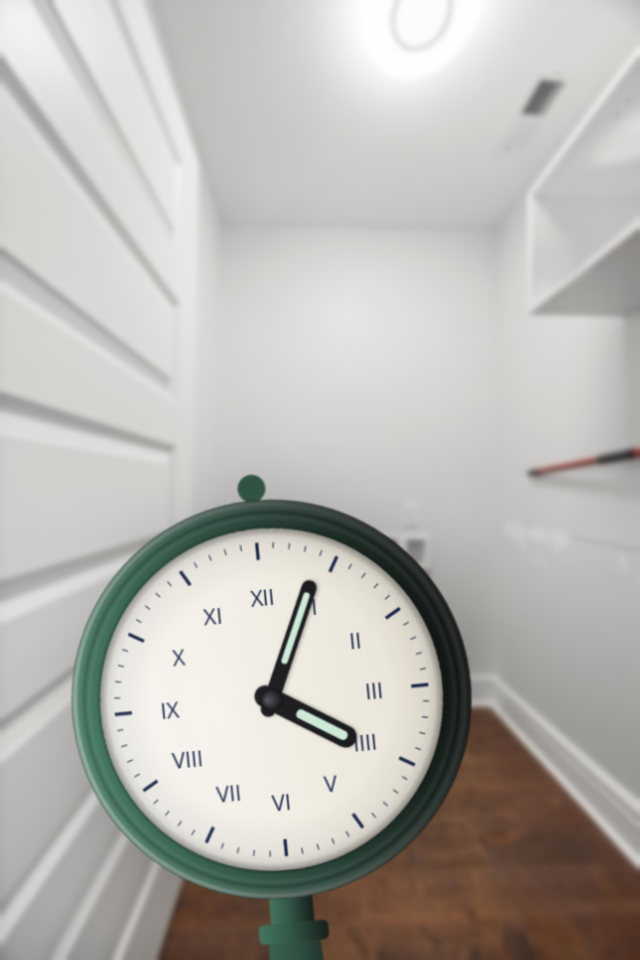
4.04
